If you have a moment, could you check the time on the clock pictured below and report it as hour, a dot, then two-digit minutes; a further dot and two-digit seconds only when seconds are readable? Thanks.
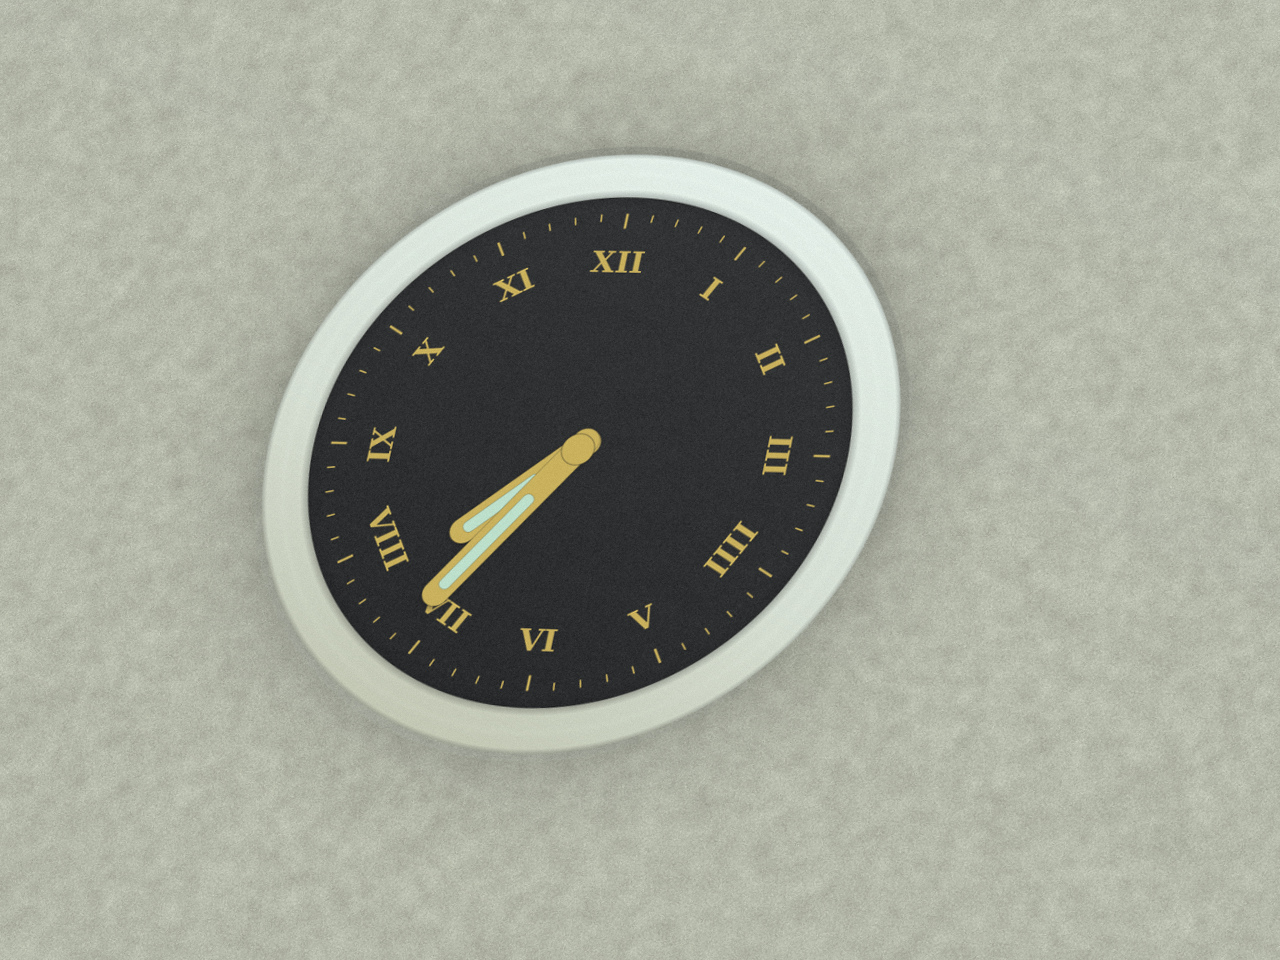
7.36
